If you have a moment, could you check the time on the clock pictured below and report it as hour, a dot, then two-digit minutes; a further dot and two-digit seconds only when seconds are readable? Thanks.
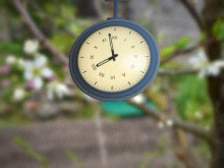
7.58
